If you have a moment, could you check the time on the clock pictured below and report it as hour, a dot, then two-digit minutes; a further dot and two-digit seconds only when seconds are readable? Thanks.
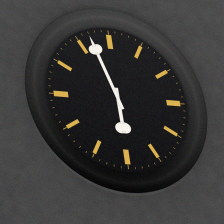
5.57
